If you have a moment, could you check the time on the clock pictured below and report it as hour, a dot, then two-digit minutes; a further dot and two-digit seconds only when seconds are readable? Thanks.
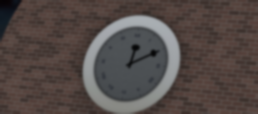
12.10
